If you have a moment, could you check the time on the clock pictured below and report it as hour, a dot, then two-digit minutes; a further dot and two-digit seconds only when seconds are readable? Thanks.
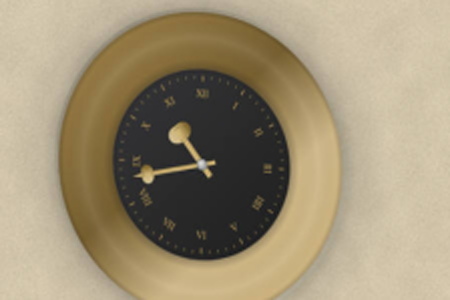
10.43
